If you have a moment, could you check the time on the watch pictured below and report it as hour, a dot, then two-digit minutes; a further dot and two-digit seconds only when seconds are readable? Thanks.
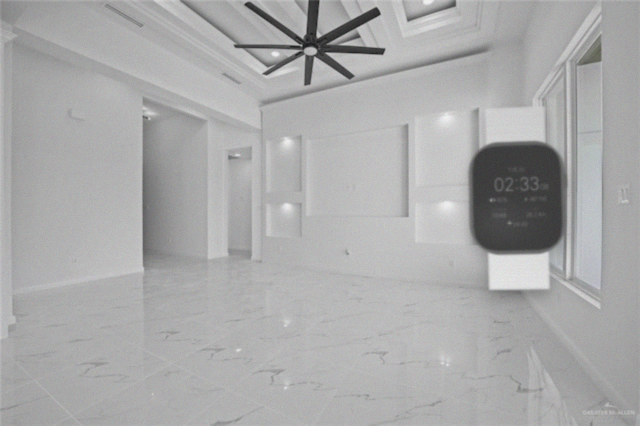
2.33
